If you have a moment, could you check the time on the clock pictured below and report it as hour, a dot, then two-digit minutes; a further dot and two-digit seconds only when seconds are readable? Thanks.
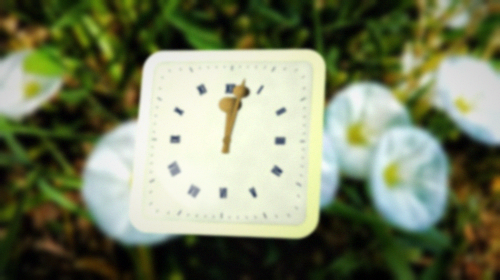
12.02
